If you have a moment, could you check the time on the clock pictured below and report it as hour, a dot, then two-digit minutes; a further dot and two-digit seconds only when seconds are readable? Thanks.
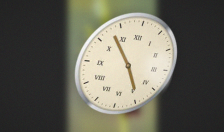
4.53
